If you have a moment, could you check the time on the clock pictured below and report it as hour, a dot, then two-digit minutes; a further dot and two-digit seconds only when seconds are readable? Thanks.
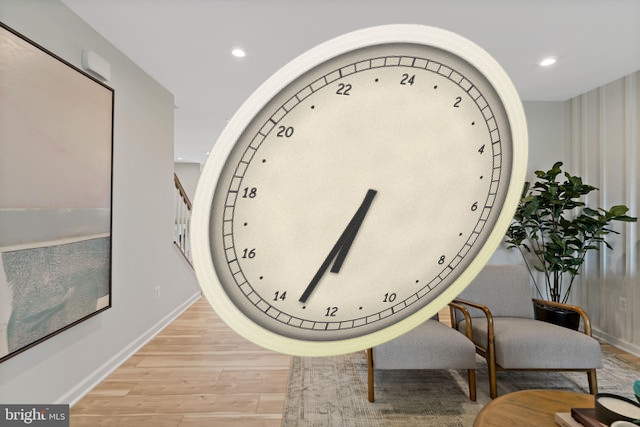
12.33
